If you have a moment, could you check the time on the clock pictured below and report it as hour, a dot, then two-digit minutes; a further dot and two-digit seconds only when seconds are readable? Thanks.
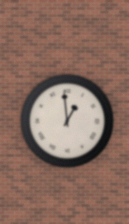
12.59
